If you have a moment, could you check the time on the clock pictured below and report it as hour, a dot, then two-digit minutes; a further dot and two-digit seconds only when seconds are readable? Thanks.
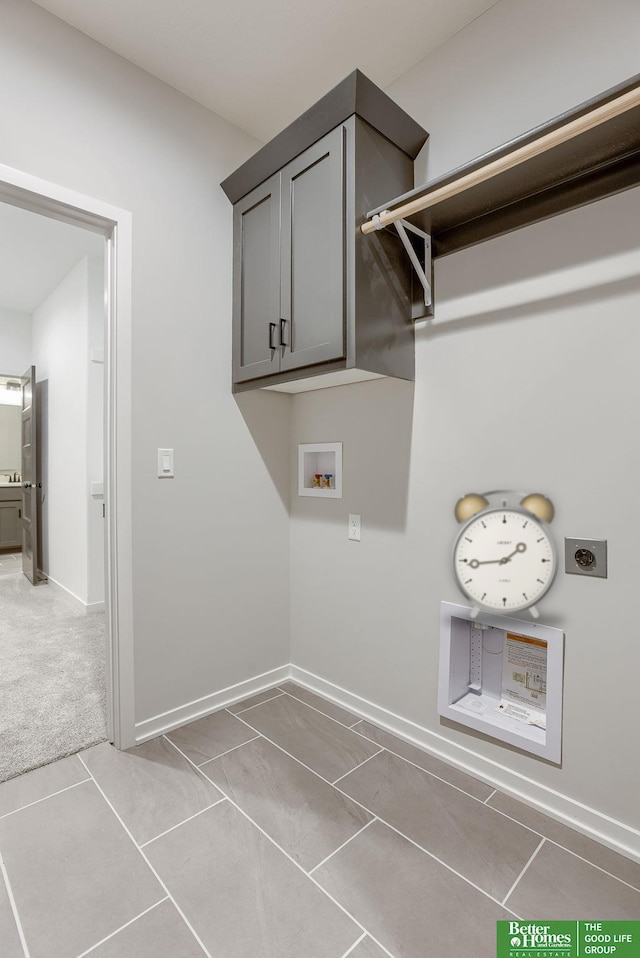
1.44
